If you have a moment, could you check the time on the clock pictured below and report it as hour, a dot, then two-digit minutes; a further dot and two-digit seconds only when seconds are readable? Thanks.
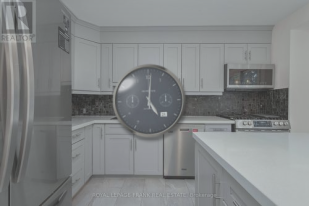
5.01
